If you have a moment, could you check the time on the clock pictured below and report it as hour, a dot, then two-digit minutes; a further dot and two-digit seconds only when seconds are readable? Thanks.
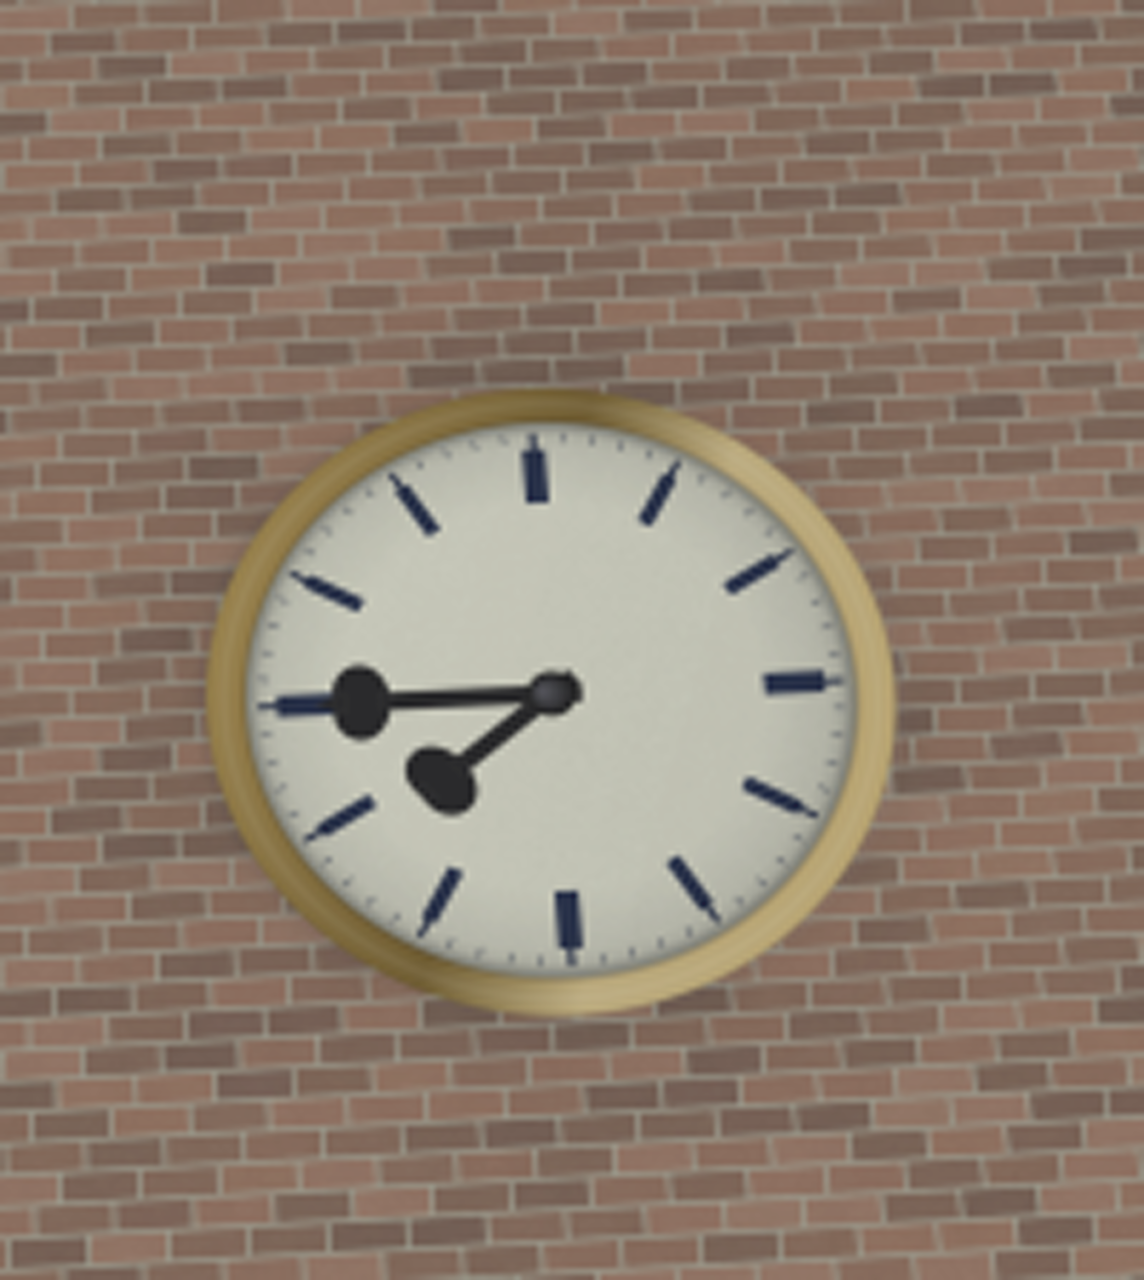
7.45
